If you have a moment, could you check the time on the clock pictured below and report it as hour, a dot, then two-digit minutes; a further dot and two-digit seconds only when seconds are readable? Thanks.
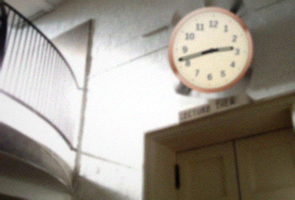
2.42
